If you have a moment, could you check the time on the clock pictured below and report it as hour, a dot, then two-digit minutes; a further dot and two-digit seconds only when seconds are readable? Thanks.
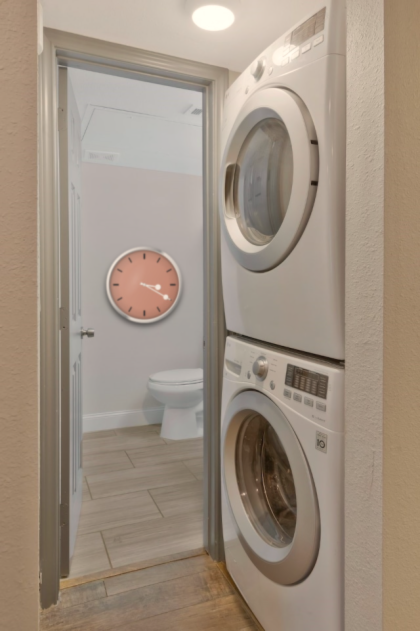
3.20
